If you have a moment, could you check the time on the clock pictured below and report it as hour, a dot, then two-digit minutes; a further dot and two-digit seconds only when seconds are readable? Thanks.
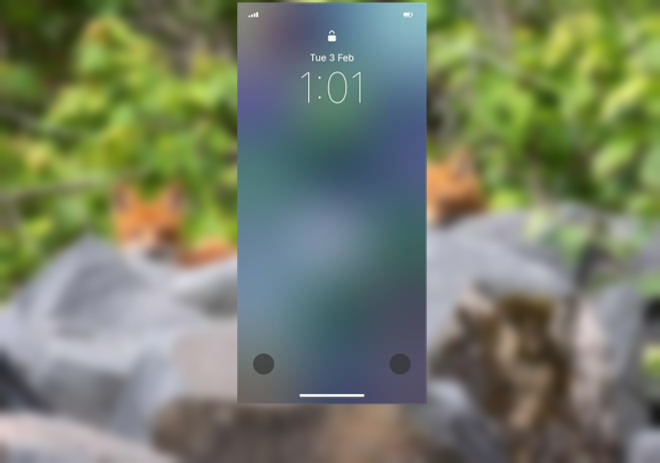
1.01
